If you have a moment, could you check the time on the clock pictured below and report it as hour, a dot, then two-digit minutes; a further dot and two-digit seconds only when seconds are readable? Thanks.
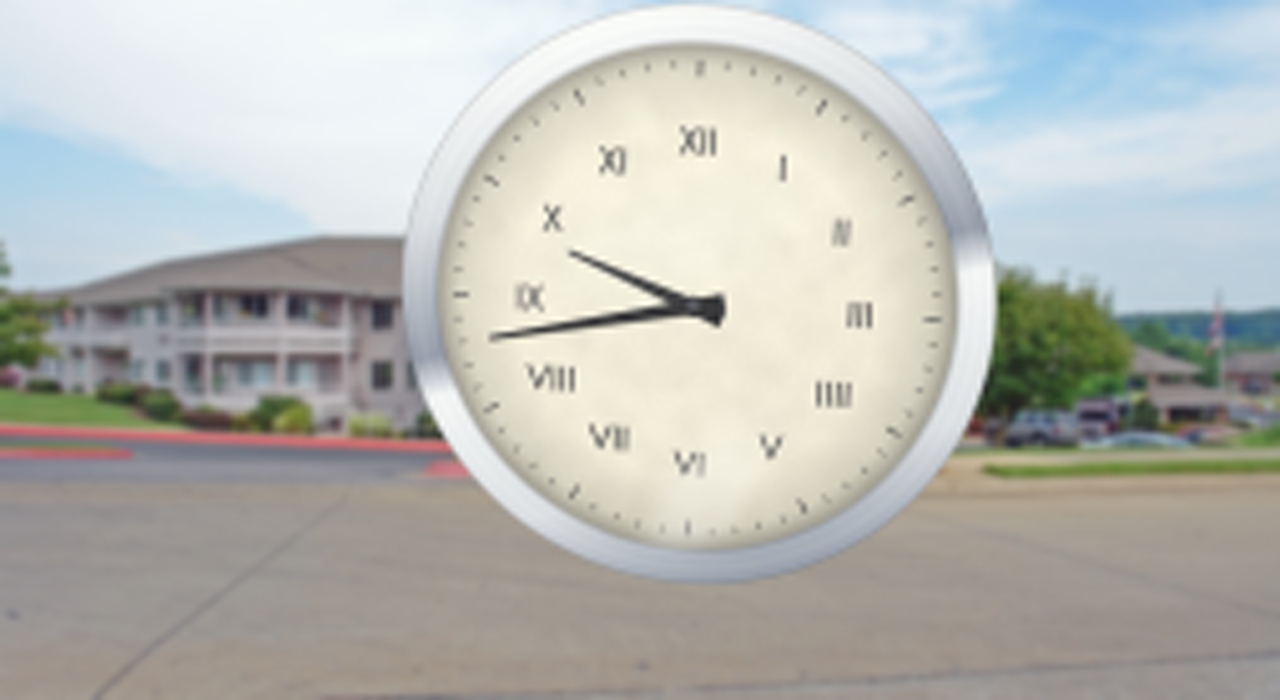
9.43
